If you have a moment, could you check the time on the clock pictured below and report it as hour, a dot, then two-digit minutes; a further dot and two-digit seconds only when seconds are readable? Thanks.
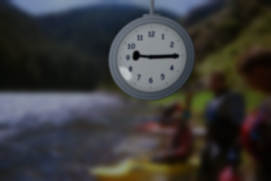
9.15
